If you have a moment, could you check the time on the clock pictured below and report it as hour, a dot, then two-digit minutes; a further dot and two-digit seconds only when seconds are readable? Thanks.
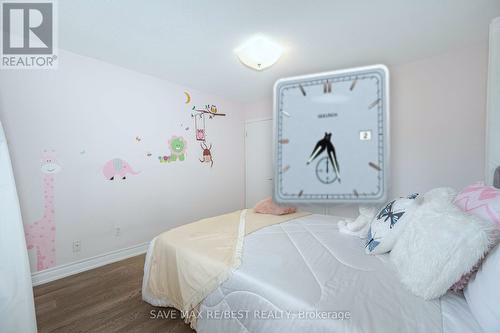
7.27
